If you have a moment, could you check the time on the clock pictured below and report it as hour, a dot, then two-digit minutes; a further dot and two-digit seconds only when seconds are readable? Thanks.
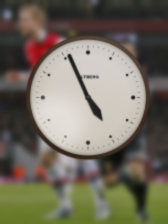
4.56
